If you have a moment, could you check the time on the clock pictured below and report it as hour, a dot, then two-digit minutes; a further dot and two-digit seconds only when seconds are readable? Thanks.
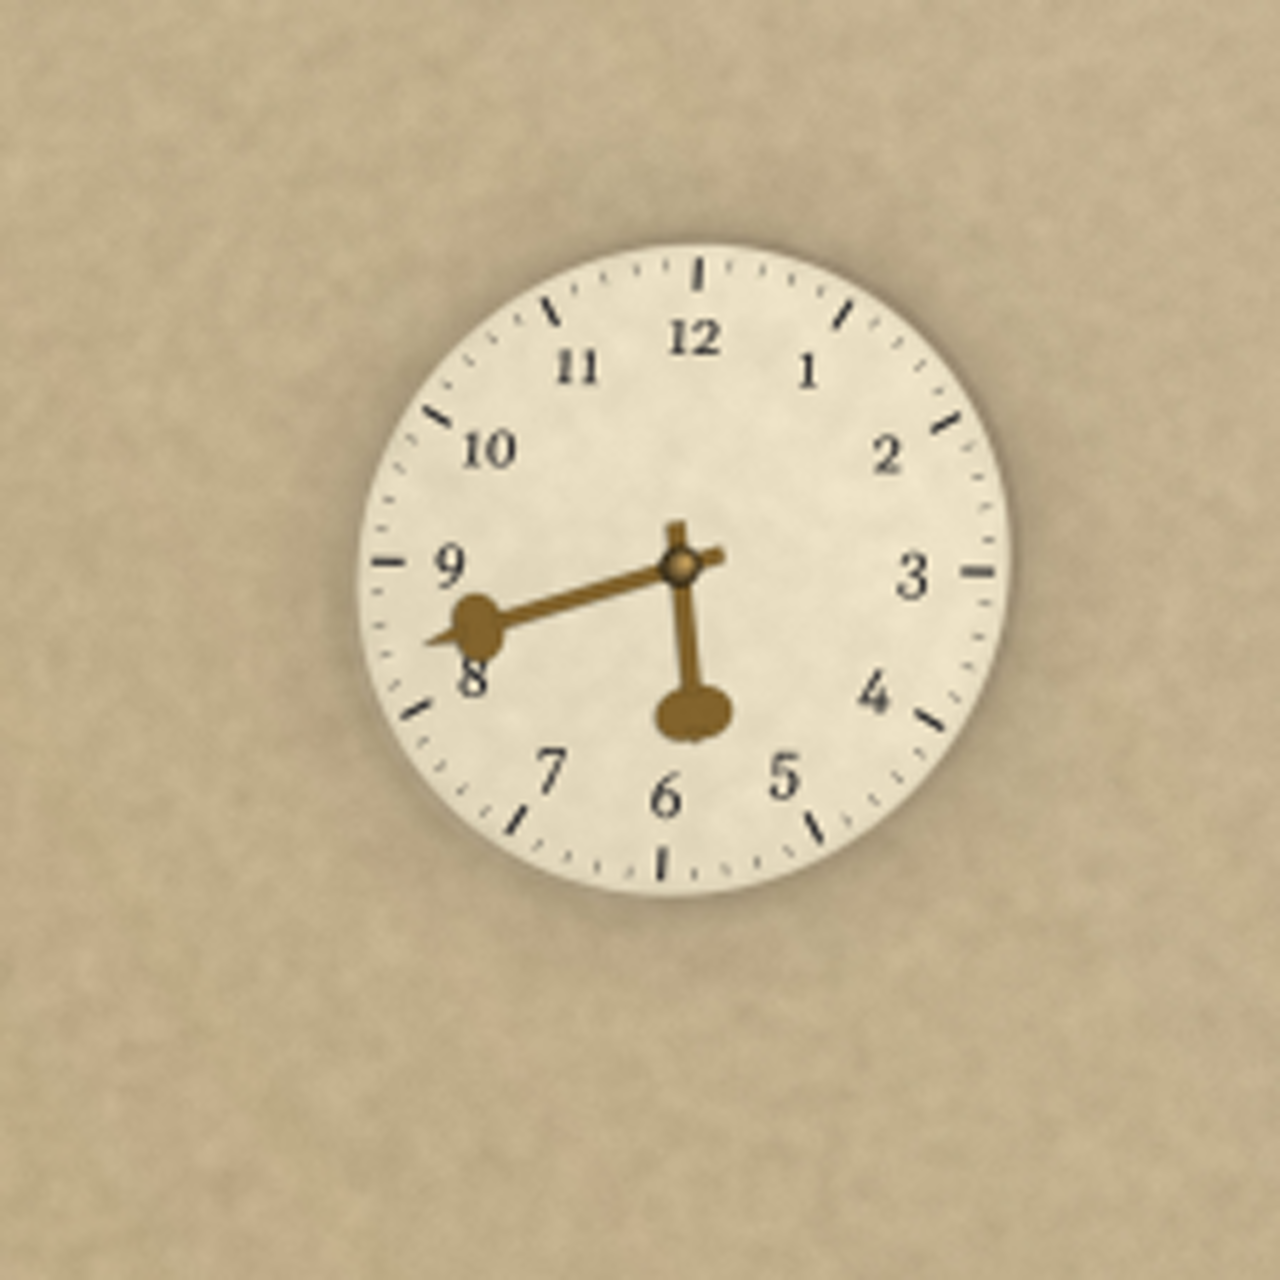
5.42
